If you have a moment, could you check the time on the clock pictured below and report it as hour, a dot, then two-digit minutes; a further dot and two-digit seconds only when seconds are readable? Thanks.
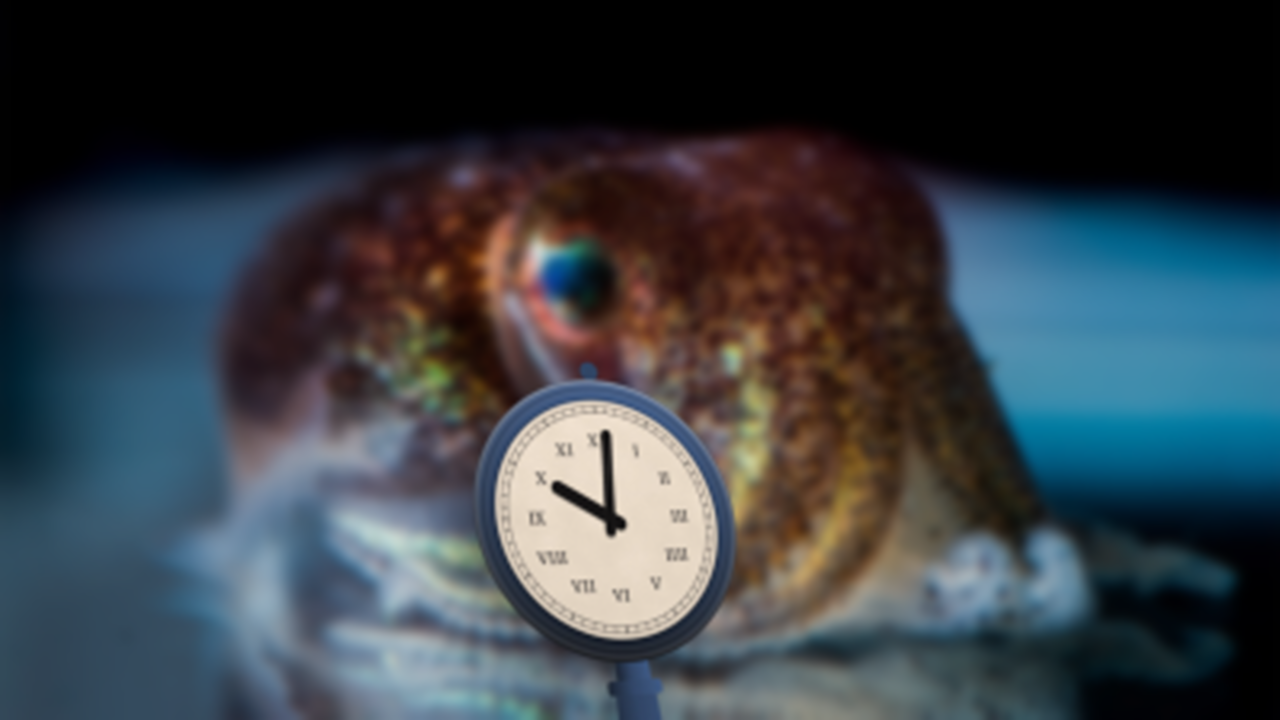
10.01
